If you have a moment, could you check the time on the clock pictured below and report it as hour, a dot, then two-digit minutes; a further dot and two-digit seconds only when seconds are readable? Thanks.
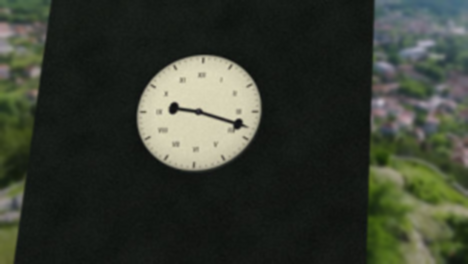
9.18
